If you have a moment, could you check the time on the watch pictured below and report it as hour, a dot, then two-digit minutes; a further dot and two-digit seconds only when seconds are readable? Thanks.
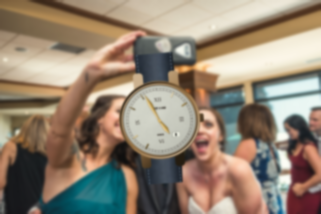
4.56
